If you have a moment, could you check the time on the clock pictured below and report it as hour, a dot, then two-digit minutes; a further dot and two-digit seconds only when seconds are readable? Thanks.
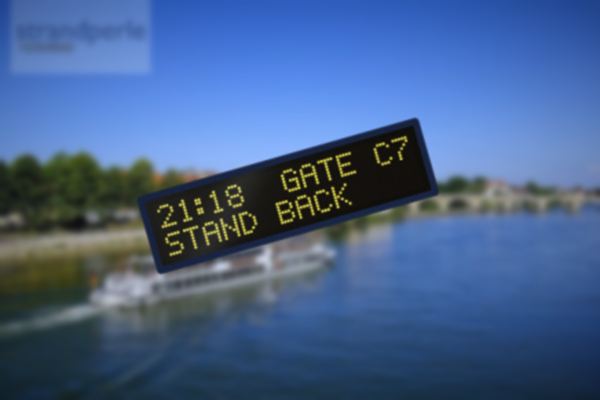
21.18
